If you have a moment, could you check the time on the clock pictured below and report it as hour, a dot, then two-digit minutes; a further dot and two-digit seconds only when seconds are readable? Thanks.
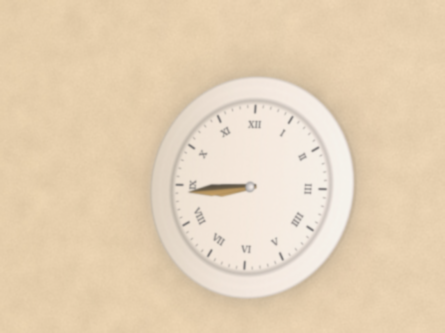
8.44
